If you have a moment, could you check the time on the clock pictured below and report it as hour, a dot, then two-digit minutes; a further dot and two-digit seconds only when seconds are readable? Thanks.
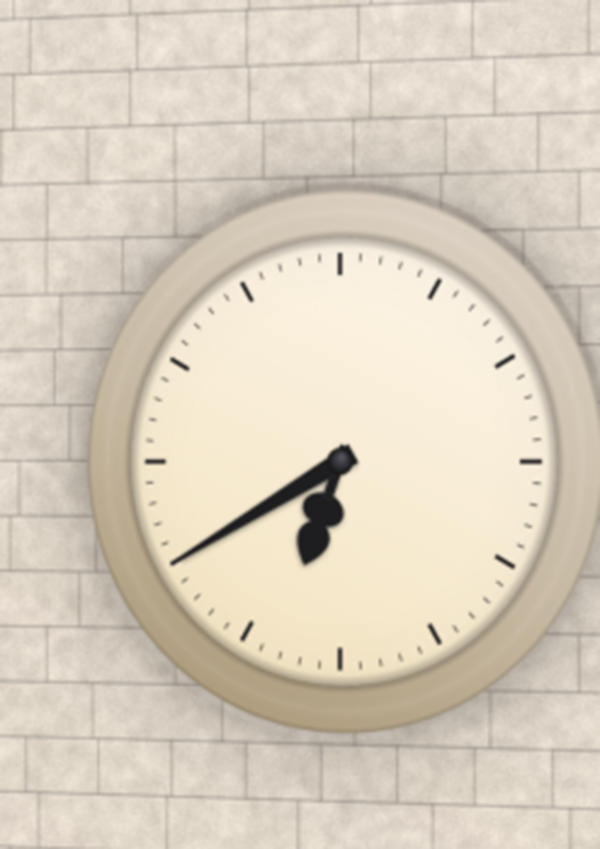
6.40
